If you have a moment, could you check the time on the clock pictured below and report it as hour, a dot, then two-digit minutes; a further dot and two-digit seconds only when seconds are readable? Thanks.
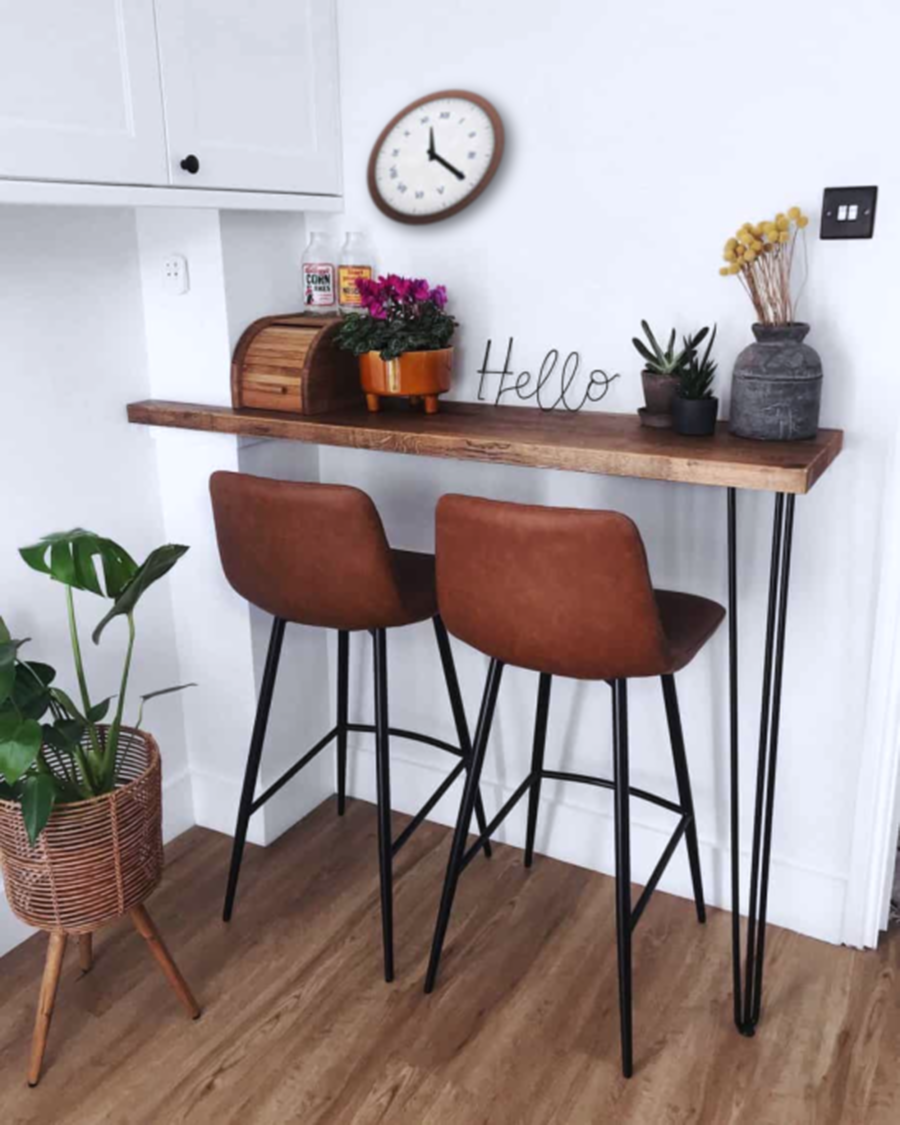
11.20
